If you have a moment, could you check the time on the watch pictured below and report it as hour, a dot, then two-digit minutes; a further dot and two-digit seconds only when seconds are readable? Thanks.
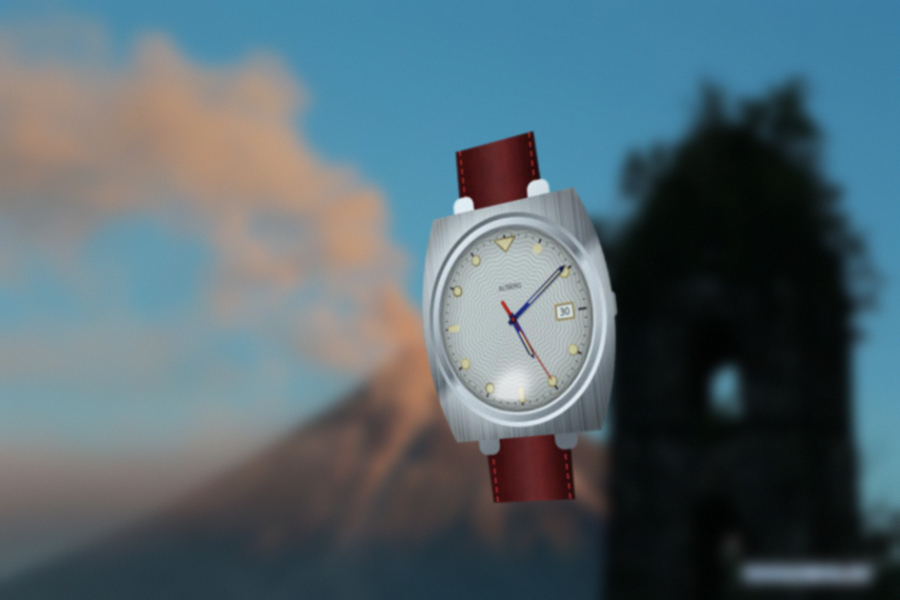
5.09.25
